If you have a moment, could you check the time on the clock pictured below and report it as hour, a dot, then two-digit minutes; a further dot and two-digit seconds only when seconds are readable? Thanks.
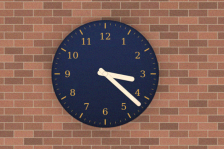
3.22
